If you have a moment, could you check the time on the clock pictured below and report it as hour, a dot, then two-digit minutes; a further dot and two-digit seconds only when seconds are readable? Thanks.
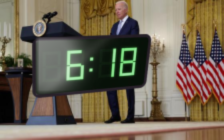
6.18
